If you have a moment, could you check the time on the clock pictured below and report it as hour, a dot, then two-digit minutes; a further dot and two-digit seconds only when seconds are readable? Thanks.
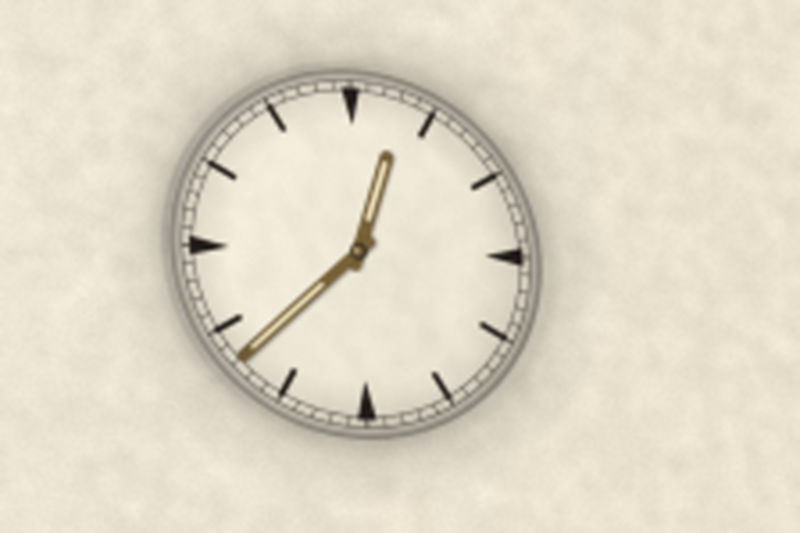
12.38
